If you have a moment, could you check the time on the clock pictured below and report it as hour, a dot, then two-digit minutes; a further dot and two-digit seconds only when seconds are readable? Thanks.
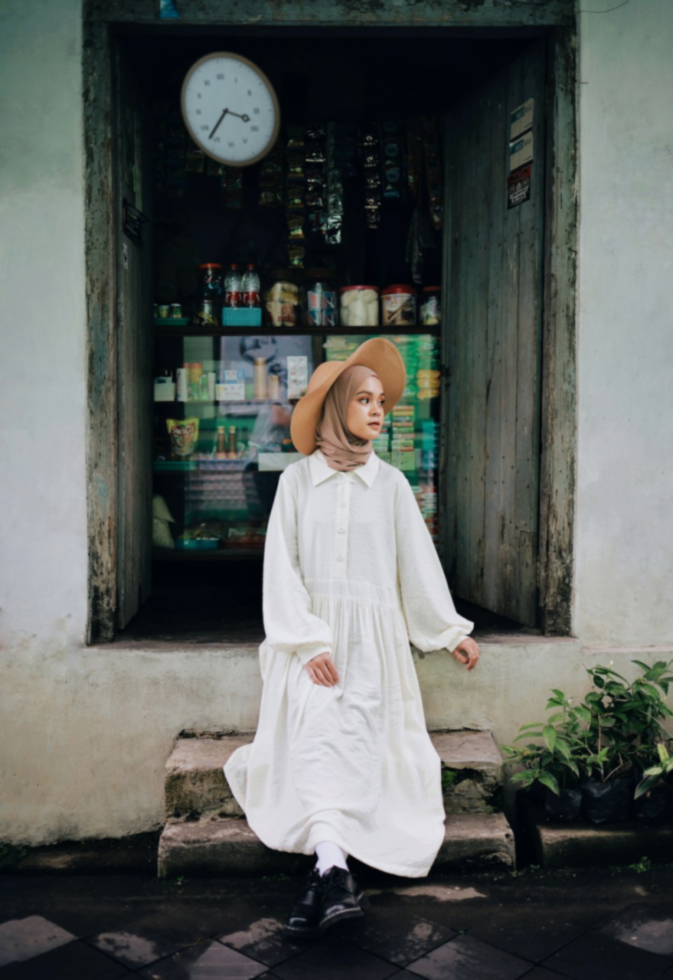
3.37
